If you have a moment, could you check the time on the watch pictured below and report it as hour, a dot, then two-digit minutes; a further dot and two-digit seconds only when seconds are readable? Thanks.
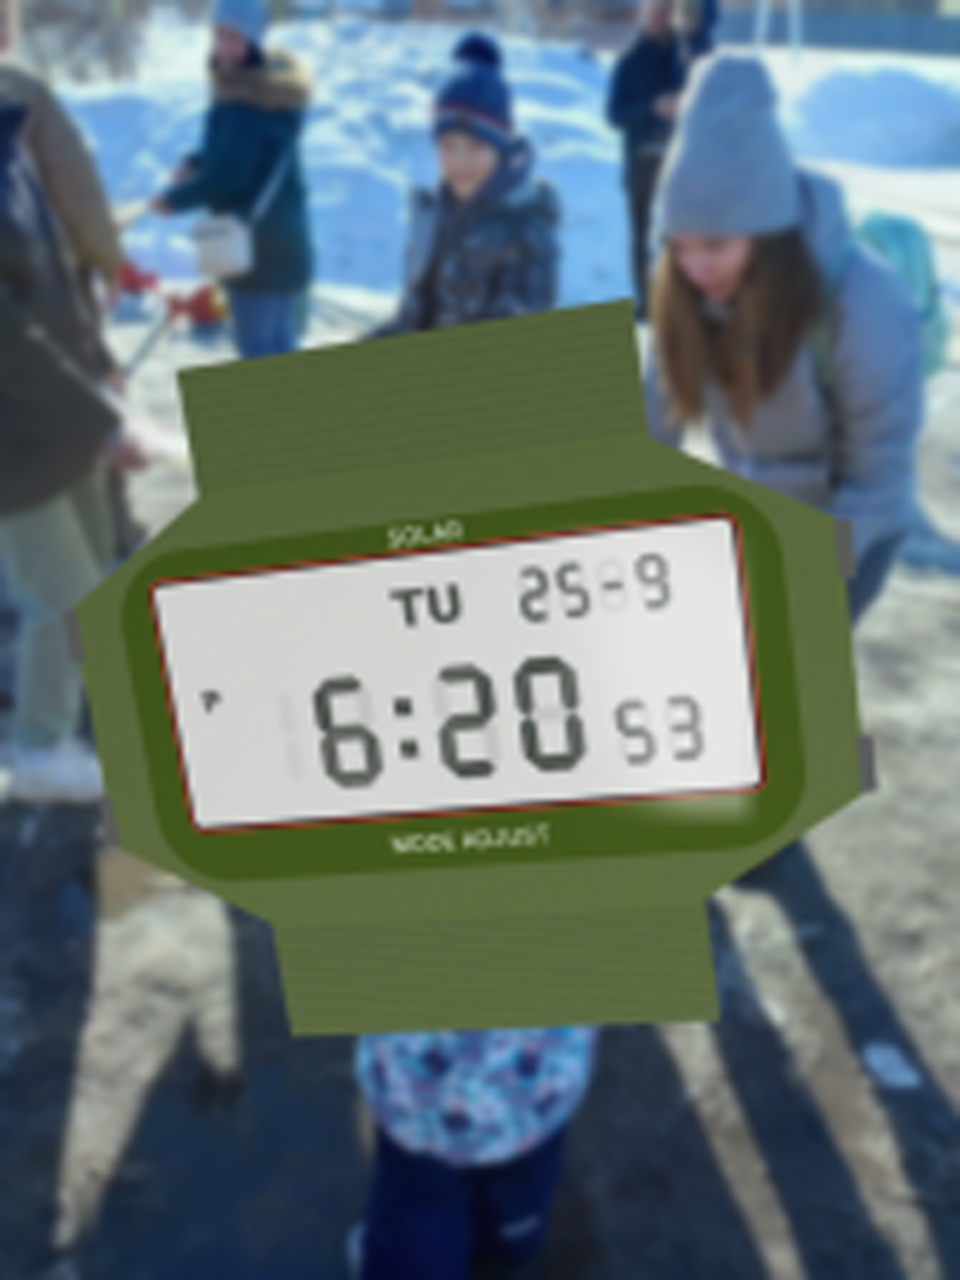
6.20.53
